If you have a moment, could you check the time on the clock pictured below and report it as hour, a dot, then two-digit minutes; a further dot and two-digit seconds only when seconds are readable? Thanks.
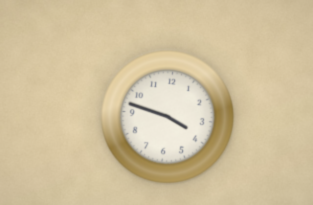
3.47
